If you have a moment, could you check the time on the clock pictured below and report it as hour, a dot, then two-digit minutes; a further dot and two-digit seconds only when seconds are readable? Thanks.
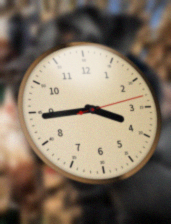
3.44.13
